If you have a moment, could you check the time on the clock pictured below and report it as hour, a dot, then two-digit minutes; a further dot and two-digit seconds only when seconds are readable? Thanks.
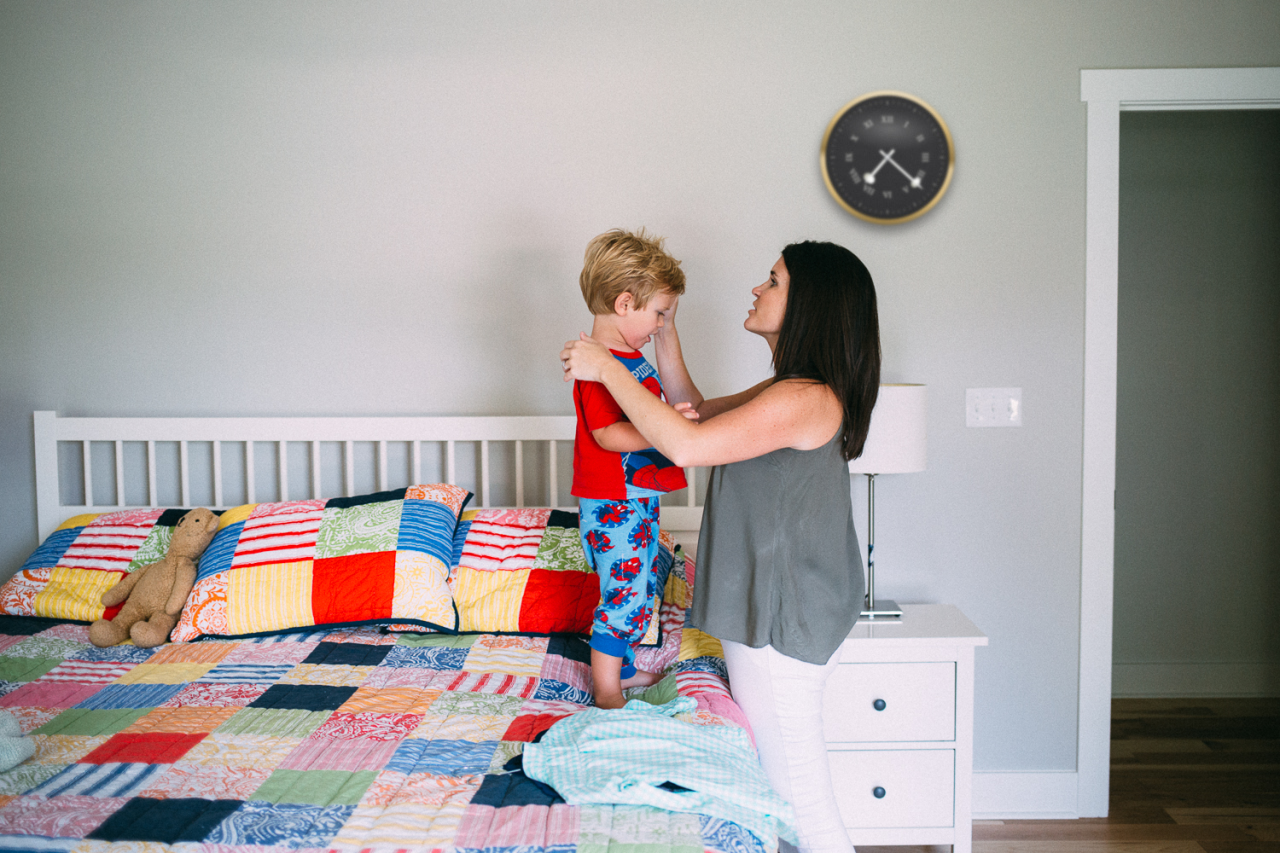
7.22
